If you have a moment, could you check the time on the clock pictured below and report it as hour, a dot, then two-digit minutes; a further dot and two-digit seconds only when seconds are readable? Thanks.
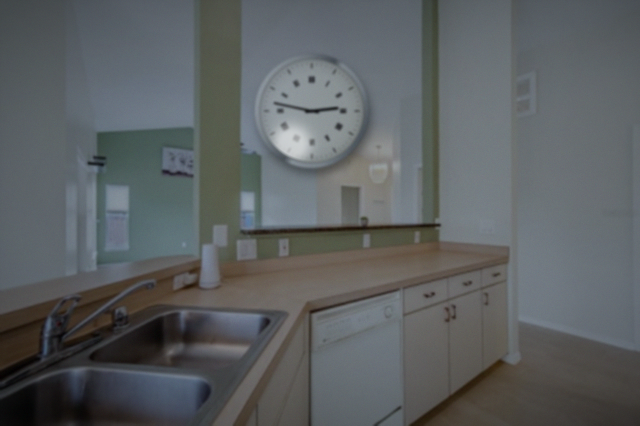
2.47
